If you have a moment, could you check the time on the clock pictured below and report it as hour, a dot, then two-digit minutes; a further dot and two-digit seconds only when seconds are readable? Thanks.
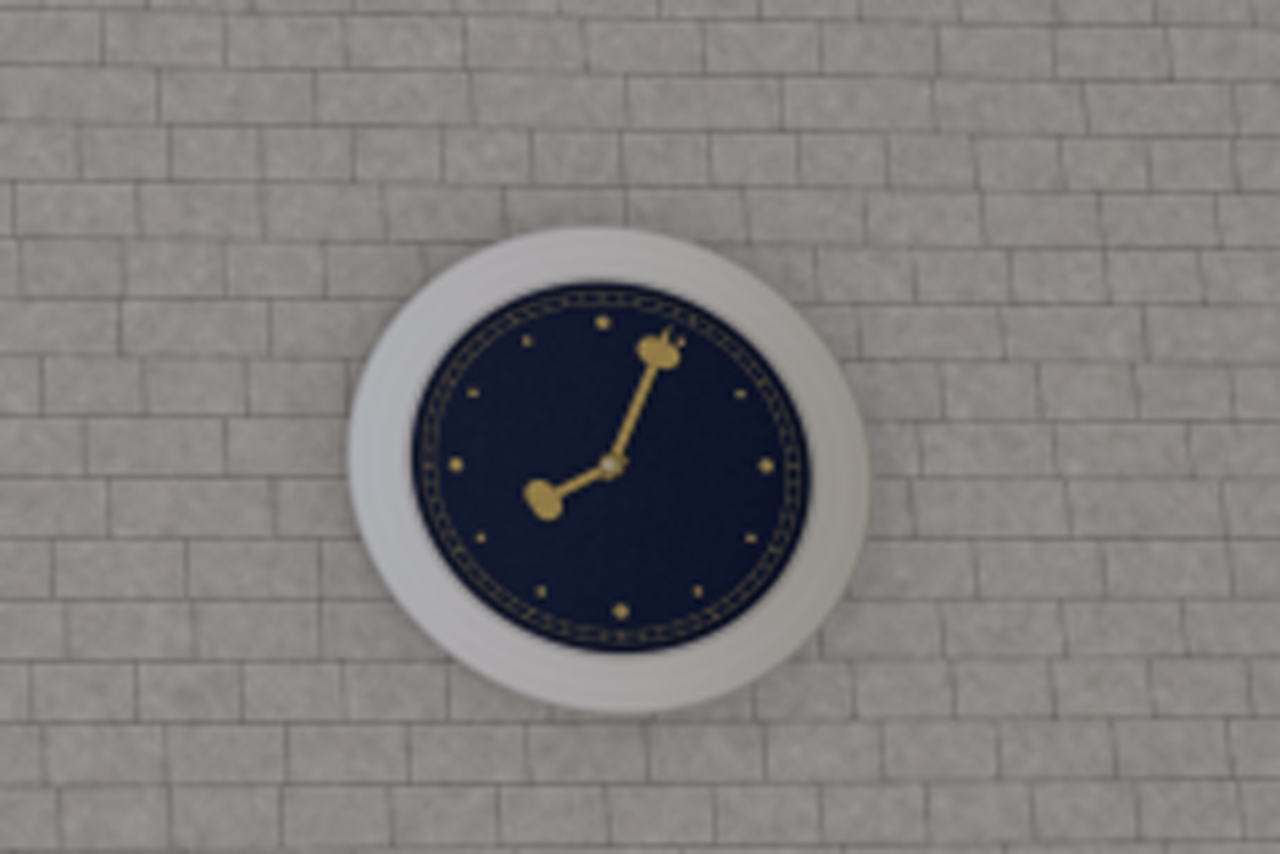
8.04
